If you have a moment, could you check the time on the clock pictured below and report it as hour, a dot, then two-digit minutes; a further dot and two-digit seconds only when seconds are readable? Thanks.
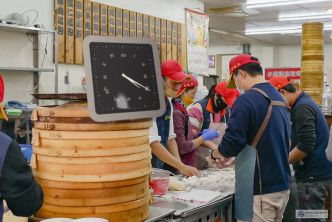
4.20
